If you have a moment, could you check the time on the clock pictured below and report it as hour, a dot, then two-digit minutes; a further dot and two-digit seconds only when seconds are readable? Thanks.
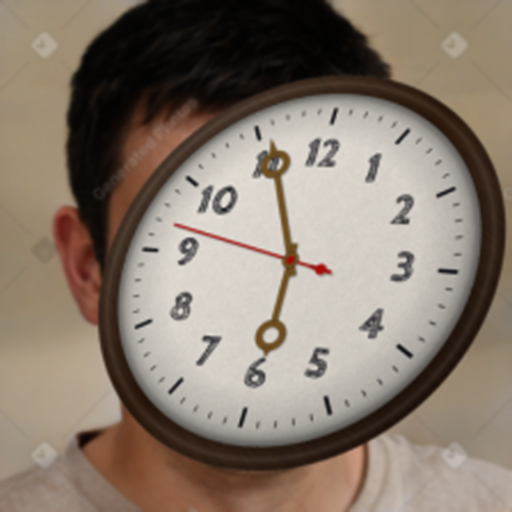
5.55.47
